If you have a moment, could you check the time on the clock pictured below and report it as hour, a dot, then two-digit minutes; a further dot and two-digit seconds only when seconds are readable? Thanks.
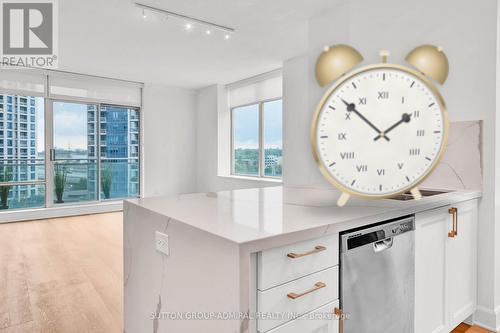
1.52
